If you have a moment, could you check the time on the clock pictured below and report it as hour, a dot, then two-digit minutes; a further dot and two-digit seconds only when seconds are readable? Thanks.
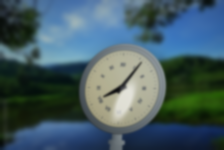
8.06
